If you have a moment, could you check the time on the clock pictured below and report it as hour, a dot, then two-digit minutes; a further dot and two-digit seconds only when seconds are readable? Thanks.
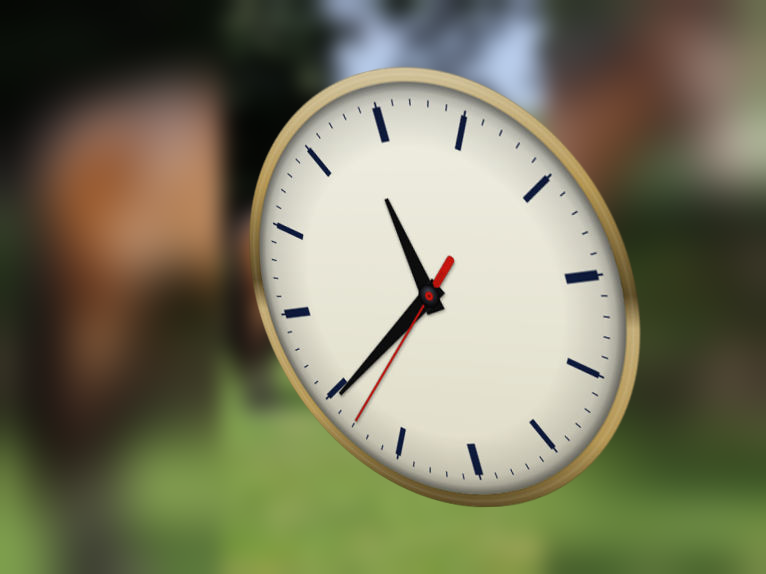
11.39.38
